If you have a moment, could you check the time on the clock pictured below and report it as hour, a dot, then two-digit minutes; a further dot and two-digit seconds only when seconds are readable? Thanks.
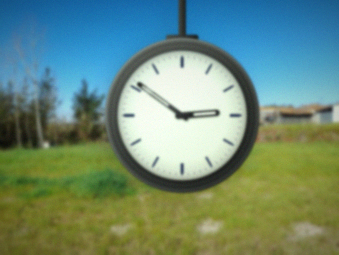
2.51
